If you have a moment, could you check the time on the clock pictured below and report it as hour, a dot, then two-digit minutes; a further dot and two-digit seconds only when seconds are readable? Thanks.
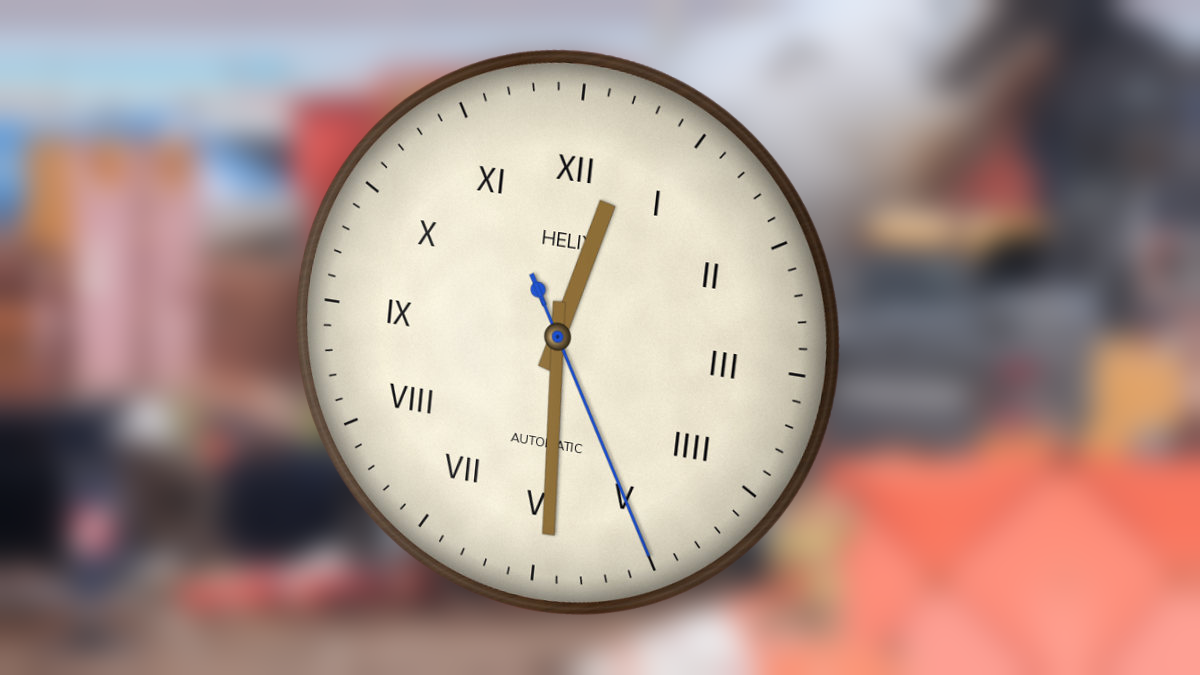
12.29.25
